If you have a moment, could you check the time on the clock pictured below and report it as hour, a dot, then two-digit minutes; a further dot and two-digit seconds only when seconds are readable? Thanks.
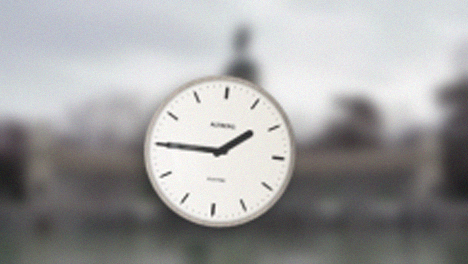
1.45
